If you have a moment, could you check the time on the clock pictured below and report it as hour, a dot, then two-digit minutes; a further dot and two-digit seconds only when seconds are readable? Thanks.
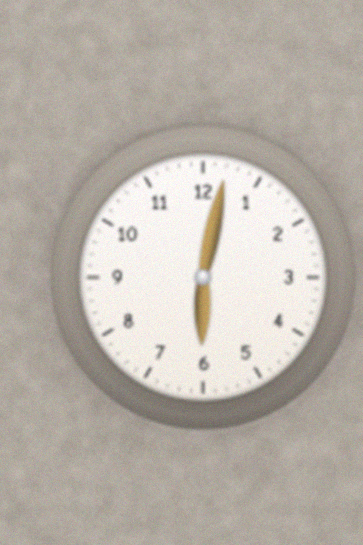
6.02
